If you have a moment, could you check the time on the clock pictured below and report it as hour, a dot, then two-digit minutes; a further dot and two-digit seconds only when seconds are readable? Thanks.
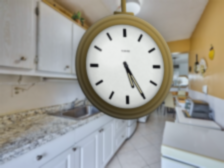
5.25
